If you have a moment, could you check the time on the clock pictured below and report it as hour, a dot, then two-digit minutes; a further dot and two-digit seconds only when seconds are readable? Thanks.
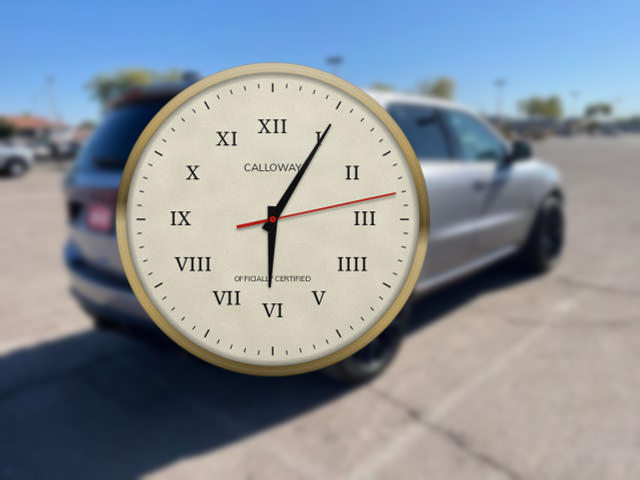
6.05.13
